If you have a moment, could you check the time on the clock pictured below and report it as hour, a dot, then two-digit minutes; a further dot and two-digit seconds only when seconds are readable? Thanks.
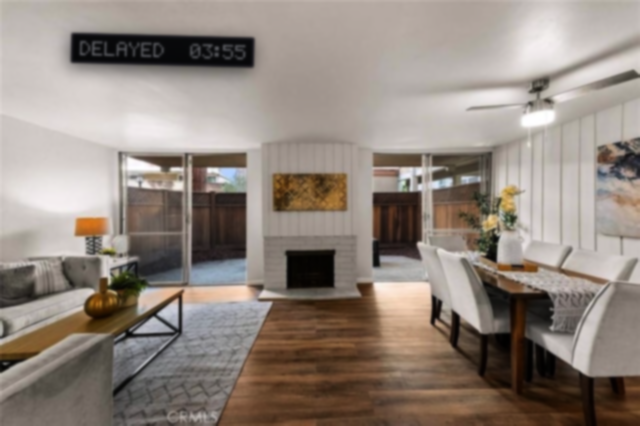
3.55
